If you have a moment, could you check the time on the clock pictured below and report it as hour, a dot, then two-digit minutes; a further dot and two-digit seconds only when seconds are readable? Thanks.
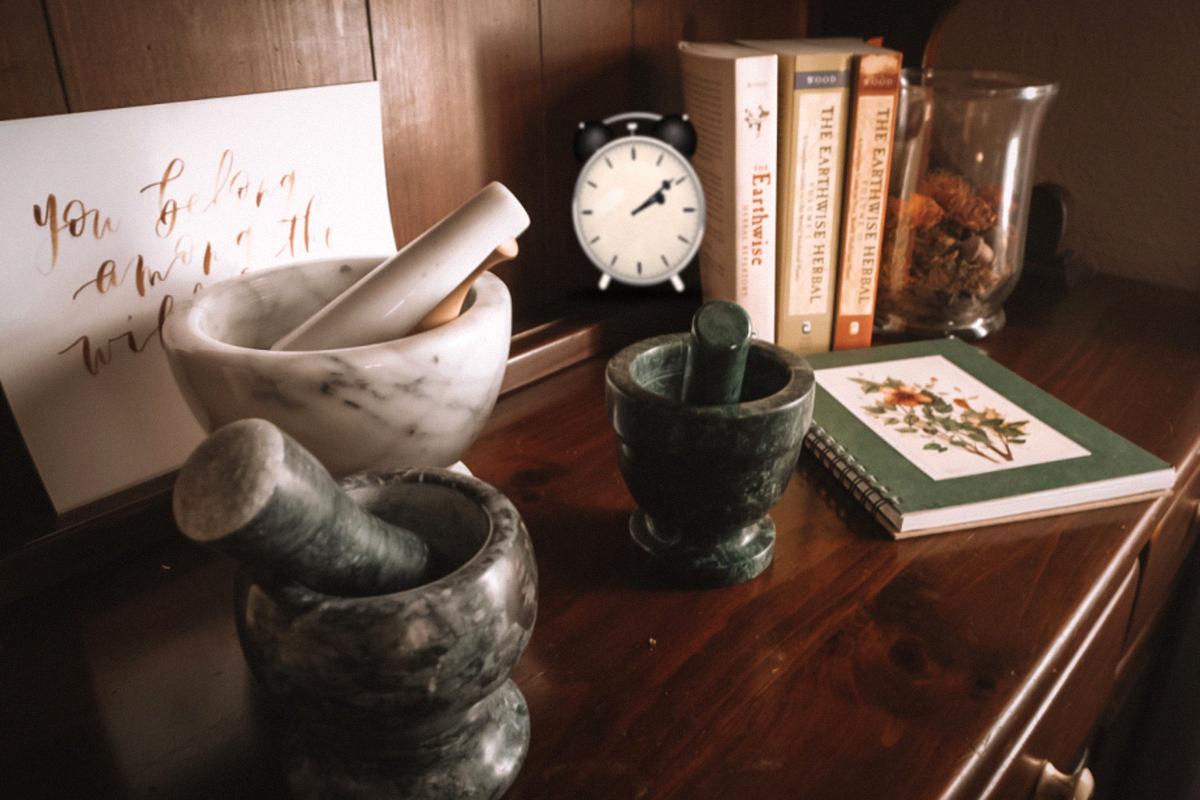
2.09
